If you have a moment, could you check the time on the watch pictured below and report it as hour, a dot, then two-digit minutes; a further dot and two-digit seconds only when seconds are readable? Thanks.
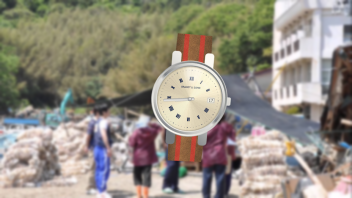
8.44
